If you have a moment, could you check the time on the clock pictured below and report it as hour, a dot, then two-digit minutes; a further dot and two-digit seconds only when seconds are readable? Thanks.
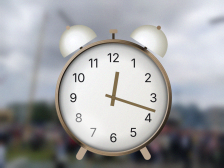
12.18
